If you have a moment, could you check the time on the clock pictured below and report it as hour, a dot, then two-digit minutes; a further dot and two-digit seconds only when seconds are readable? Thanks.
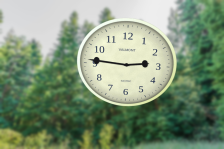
2.46
